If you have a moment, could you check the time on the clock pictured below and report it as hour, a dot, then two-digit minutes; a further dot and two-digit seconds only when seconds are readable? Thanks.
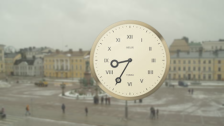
8.35
